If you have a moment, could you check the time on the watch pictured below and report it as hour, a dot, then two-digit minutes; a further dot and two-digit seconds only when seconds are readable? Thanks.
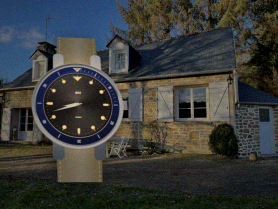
8.42
